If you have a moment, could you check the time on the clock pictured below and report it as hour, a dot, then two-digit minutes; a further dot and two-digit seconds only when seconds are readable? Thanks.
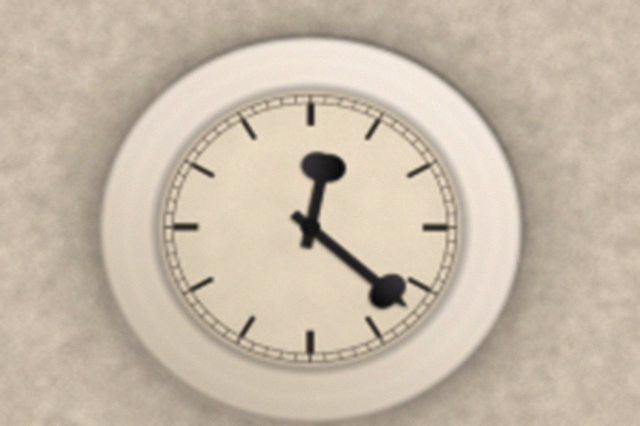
12.22
